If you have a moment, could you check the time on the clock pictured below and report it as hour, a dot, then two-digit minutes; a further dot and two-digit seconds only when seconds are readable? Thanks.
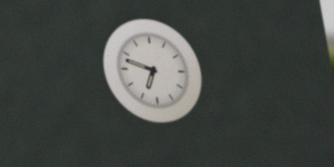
6.48
